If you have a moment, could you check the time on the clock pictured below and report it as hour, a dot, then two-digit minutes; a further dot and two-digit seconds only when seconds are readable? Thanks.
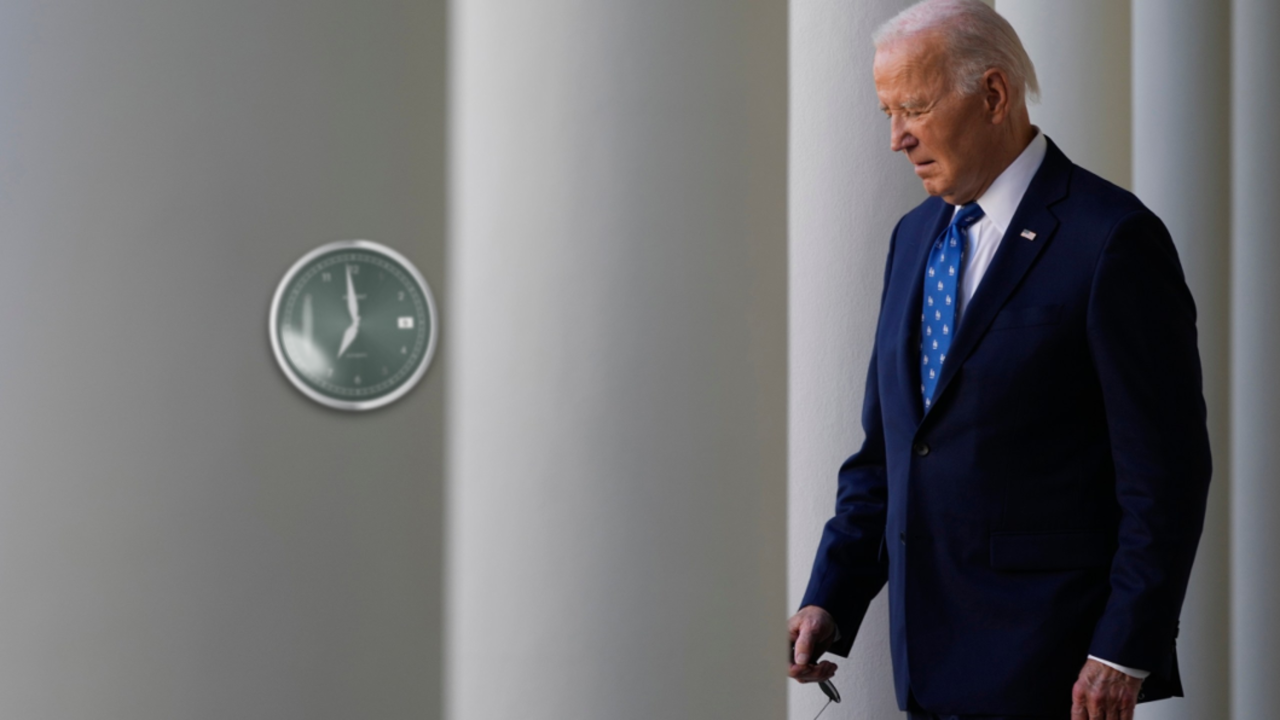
6.59
